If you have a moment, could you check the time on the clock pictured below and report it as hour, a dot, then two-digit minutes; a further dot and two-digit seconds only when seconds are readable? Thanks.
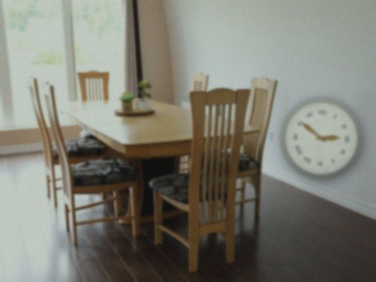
2.51
